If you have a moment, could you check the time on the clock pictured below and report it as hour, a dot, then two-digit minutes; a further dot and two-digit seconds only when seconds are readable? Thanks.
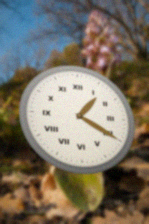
1.20
